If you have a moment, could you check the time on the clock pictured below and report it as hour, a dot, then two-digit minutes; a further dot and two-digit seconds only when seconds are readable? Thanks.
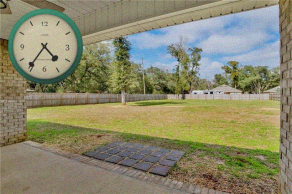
4.36
